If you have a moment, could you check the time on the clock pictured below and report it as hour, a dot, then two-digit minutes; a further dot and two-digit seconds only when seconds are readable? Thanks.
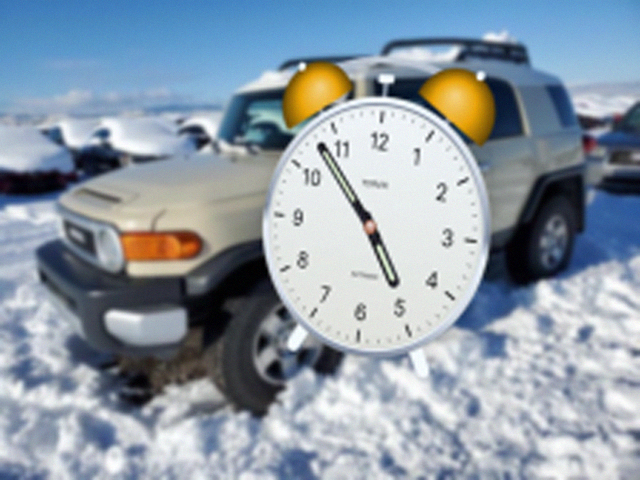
4.53
